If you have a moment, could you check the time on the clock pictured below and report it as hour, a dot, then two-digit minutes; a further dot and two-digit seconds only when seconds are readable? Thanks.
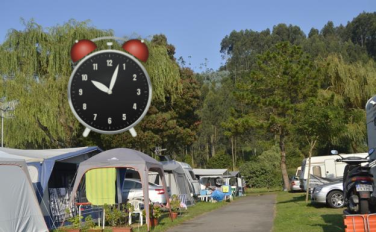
10.03
